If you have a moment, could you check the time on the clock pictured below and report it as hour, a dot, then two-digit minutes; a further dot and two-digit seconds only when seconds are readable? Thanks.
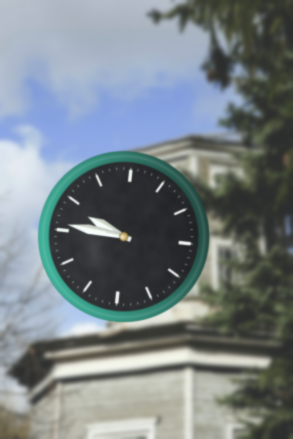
9.46
